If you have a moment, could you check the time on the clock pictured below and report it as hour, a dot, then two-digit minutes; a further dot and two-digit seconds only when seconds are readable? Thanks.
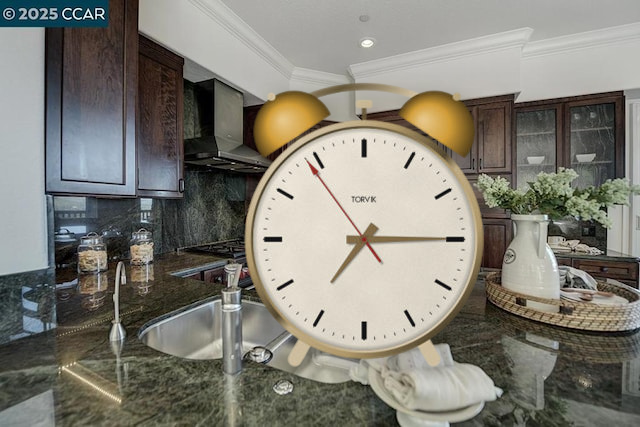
7.14.54
